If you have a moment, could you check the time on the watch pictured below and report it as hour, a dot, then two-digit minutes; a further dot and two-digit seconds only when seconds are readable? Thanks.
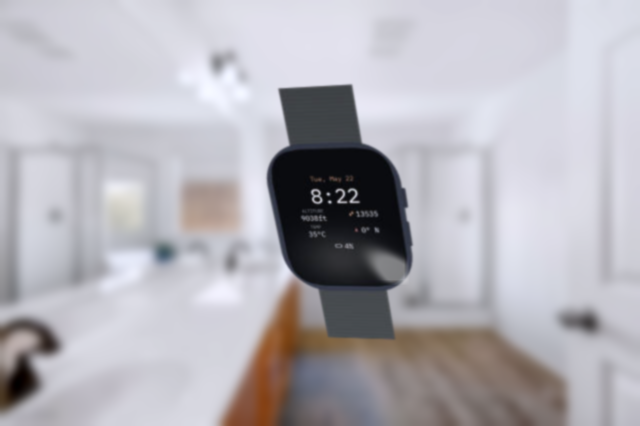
8.22
